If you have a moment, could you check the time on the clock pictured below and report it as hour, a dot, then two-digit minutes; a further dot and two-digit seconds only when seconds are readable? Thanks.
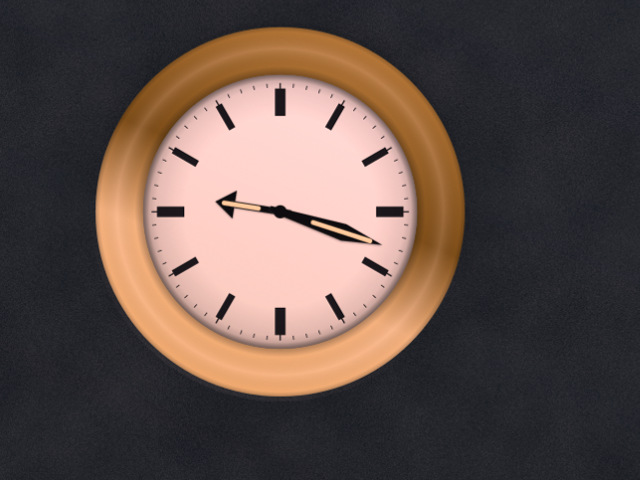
9.18
